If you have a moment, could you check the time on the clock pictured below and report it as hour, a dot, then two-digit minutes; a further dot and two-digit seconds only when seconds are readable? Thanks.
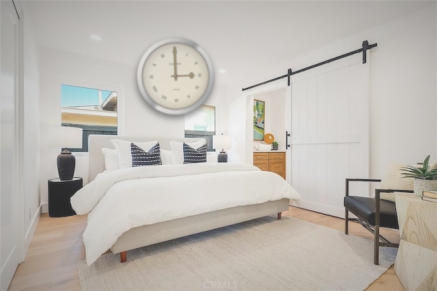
3.00
